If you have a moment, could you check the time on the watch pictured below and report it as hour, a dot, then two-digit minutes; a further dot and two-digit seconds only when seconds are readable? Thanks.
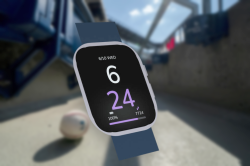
6.24
